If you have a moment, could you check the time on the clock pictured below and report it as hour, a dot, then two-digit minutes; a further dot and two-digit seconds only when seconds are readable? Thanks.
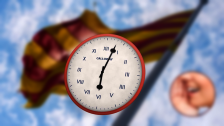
6.03
